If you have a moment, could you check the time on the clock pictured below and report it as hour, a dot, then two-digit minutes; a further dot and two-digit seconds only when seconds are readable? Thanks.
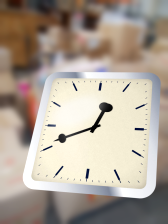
12.41
